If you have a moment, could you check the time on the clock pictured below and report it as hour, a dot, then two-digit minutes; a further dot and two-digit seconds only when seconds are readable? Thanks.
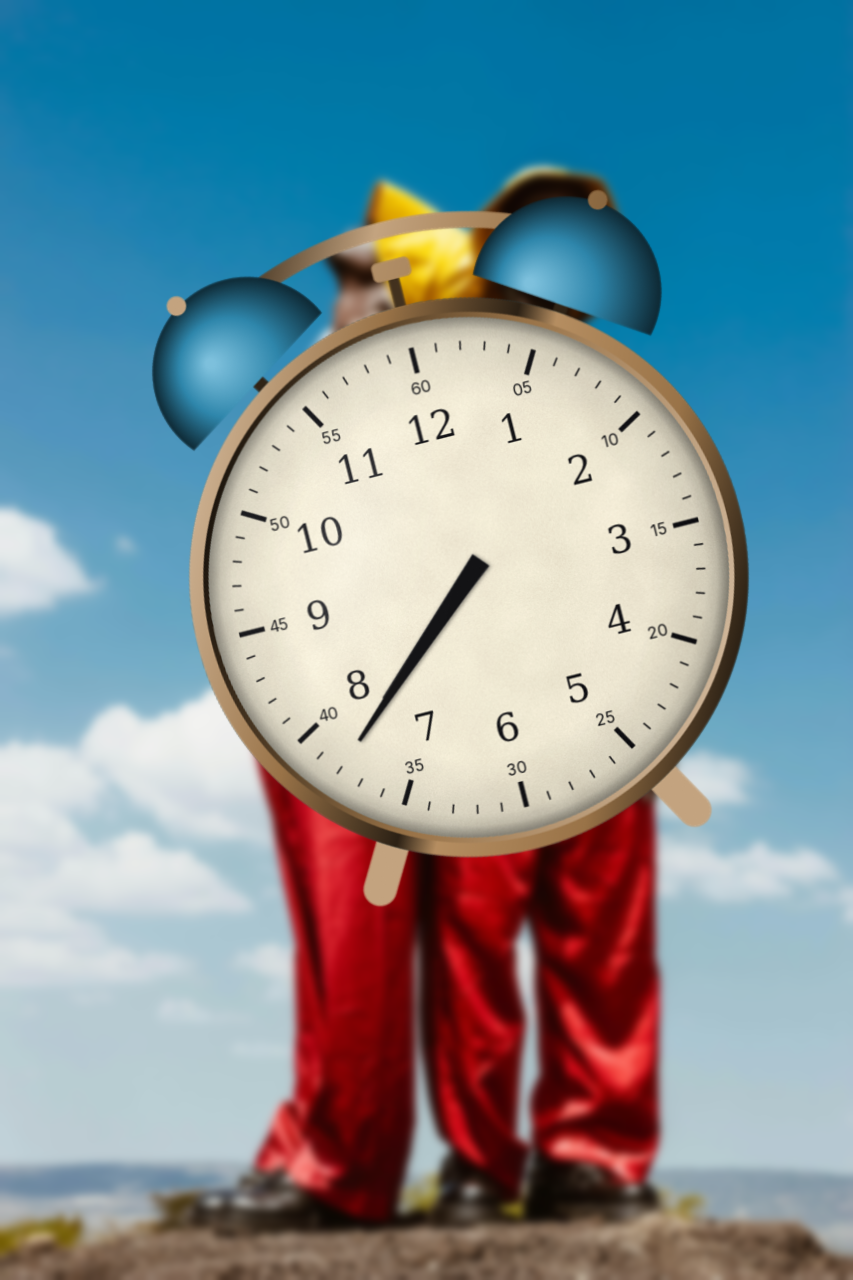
7.38
